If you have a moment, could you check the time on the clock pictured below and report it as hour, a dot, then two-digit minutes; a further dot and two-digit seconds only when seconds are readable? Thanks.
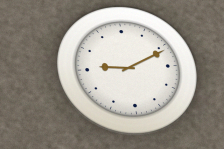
9.11
